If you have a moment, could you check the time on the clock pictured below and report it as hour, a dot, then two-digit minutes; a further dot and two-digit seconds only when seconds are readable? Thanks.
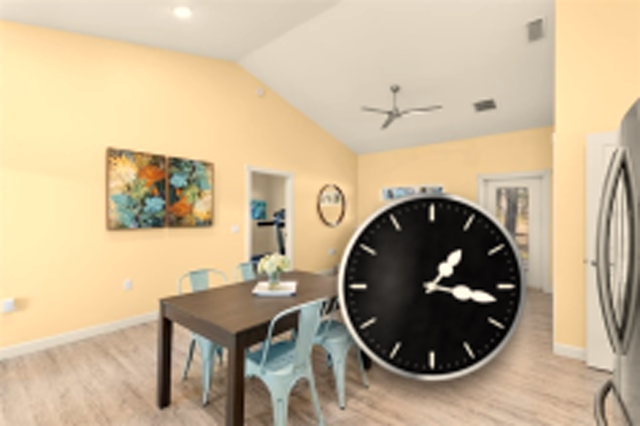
1.17
